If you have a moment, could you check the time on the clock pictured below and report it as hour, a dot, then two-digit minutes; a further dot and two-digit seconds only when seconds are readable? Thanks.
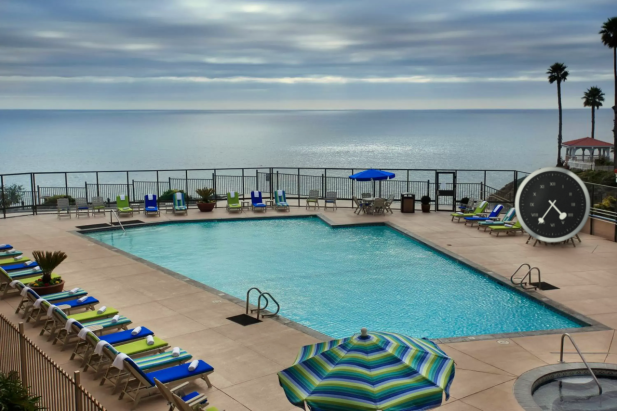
4.36
